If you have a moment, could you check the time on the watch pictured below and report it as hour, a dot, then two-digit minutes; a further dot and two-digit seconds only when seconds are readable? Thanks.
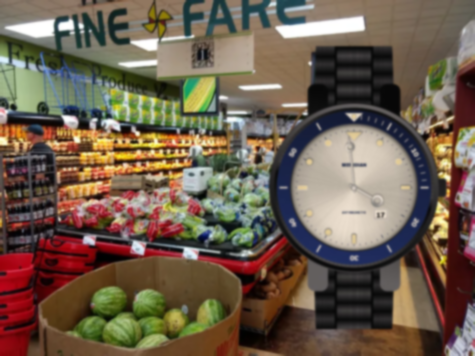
3.59
